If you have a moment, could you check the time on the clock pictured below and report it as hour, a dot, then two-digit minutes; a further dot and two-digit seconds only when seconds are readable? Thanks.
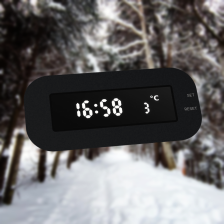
16.58
